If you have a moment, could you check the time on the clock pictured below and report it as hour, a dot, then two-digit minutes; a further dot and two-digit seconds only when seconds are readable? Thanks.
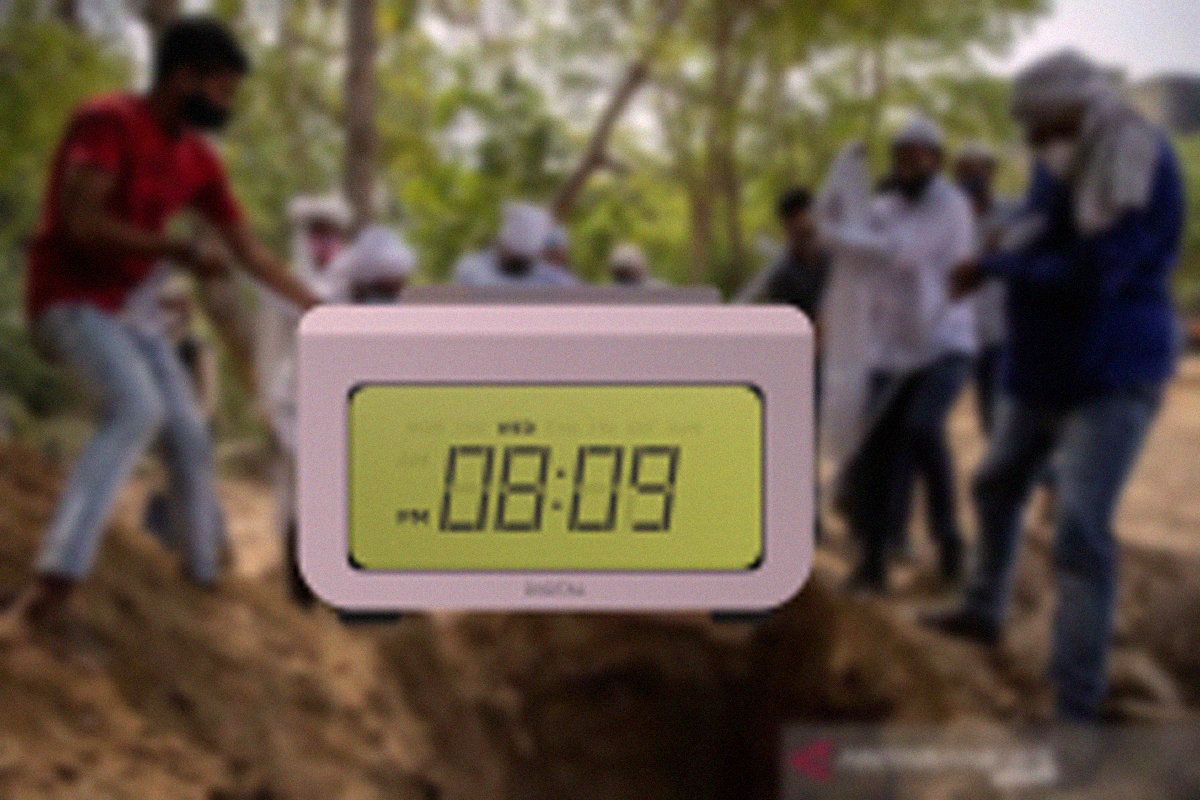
8.09
